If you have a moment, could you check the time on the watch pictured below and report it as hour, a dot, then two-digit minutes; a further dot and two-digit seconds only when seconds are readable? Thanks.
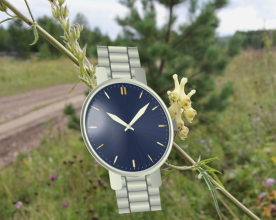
10.08
